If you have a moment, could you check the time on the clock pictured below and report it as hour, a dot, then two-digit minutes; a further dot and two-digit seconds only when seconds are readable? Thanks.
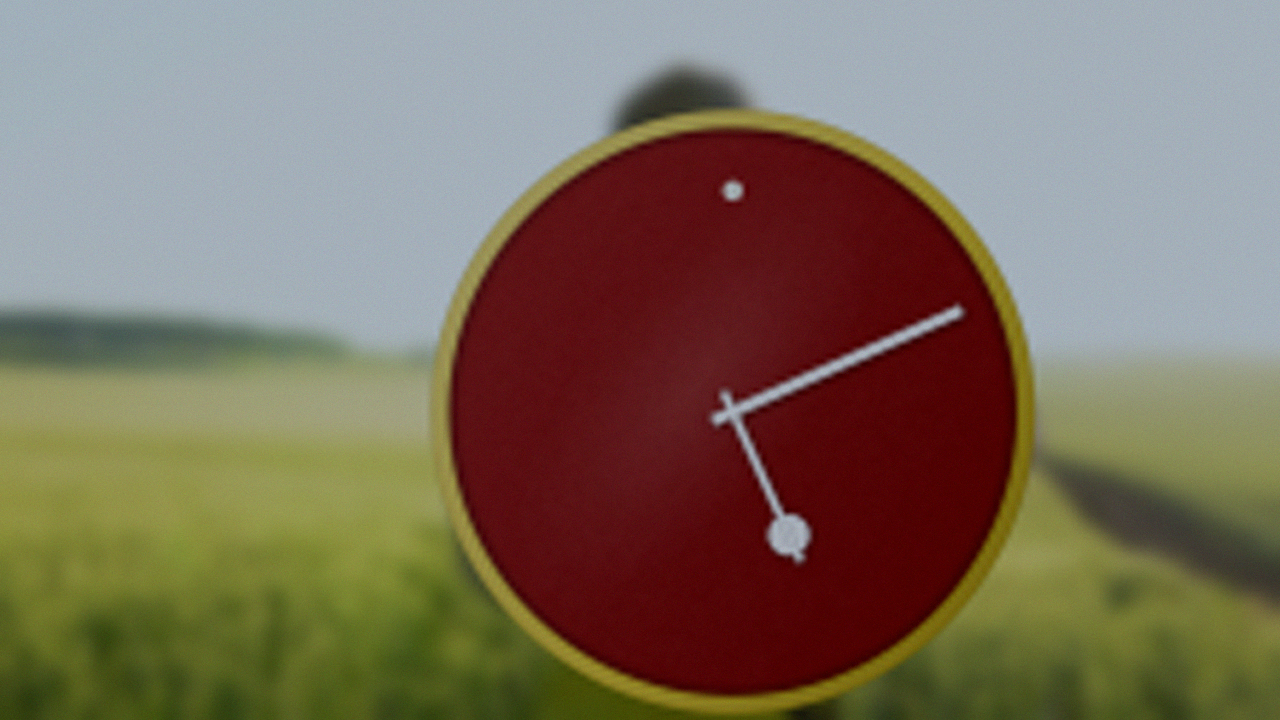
5.11
